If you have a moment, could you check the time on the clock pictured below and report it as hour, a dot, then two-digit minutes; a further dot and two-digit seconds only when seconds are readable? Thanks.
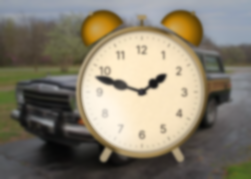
1.48
